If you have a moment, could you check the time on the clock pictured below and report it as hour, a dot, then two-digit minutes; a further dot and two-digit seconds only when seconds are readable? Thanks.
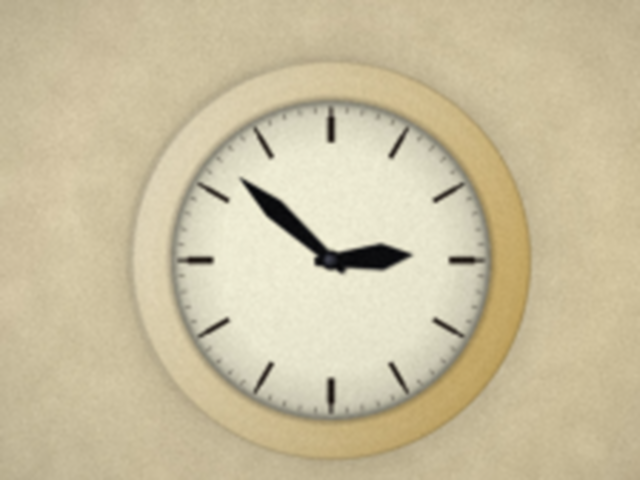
2.52
